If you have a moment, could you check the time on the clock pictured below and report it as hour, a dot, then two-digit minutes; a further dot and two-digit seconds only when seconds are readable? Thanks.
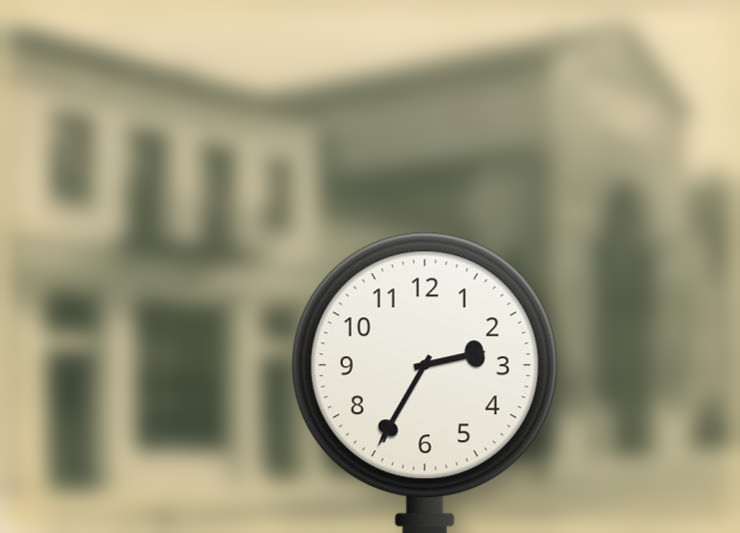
2.35
